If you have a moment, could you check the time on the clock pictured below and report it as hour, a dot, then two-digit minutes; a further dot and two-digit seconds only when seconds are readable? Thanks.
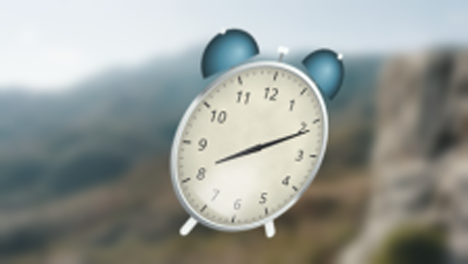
8.11
